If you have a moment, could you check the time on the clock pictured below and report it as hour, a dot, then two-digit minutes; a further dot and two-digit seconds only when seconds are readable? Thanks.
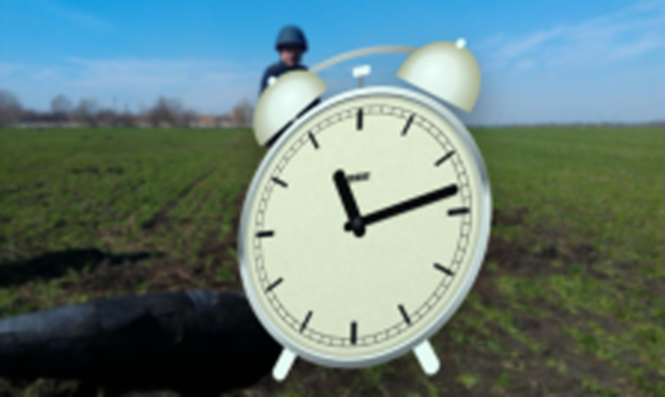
11.13
